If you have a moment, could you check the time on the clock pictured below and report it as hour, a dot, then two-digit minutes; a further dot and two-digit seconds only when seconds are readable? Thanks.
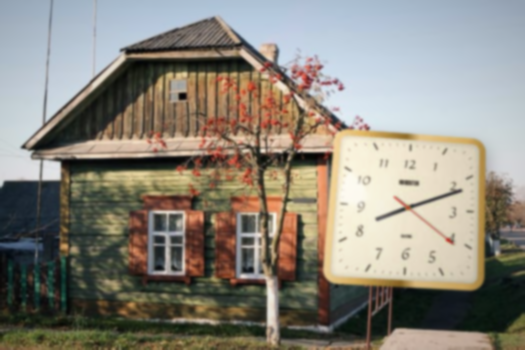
8.11.21
